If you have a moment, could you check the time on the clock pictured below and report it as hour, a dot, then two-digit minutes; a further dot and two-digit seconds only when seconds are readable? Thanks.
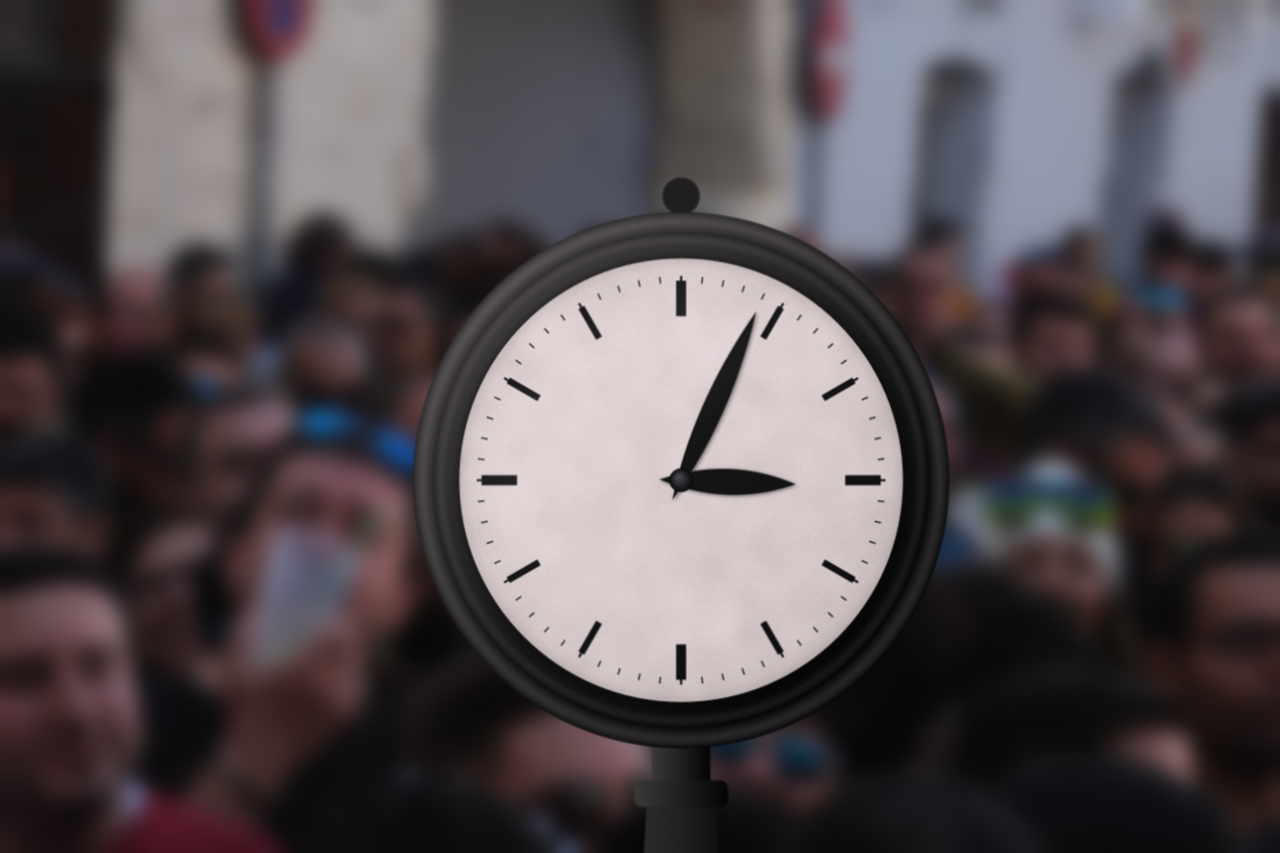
3.04
